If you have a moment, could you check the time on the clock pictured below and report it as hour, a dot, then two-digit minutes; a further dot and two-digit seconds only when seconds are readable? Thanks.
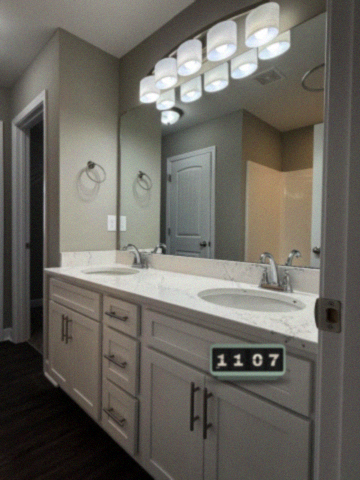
11.07
